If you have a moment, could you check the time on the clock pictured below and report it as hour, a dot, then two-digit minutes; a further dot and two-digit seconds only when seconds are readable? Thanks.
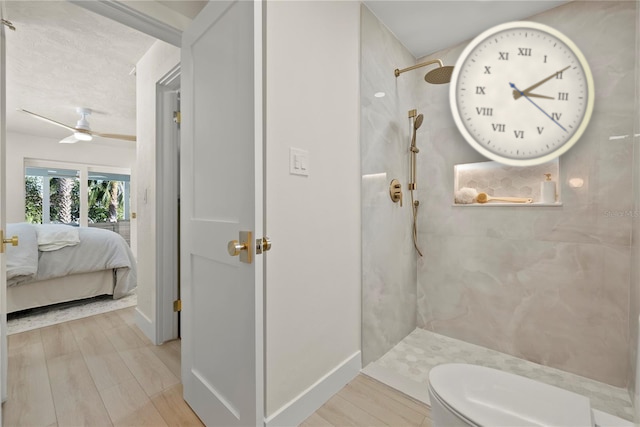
3.09.21
